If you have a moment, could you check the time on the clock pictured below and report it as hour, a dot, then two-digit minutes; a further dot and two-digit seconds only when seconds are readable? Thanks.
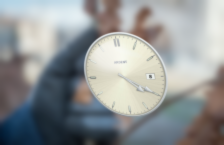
4.20
